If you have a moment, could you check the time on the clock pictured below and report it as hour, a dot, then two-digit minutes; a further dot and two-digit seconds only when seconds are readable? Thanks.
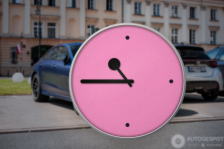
10.45
